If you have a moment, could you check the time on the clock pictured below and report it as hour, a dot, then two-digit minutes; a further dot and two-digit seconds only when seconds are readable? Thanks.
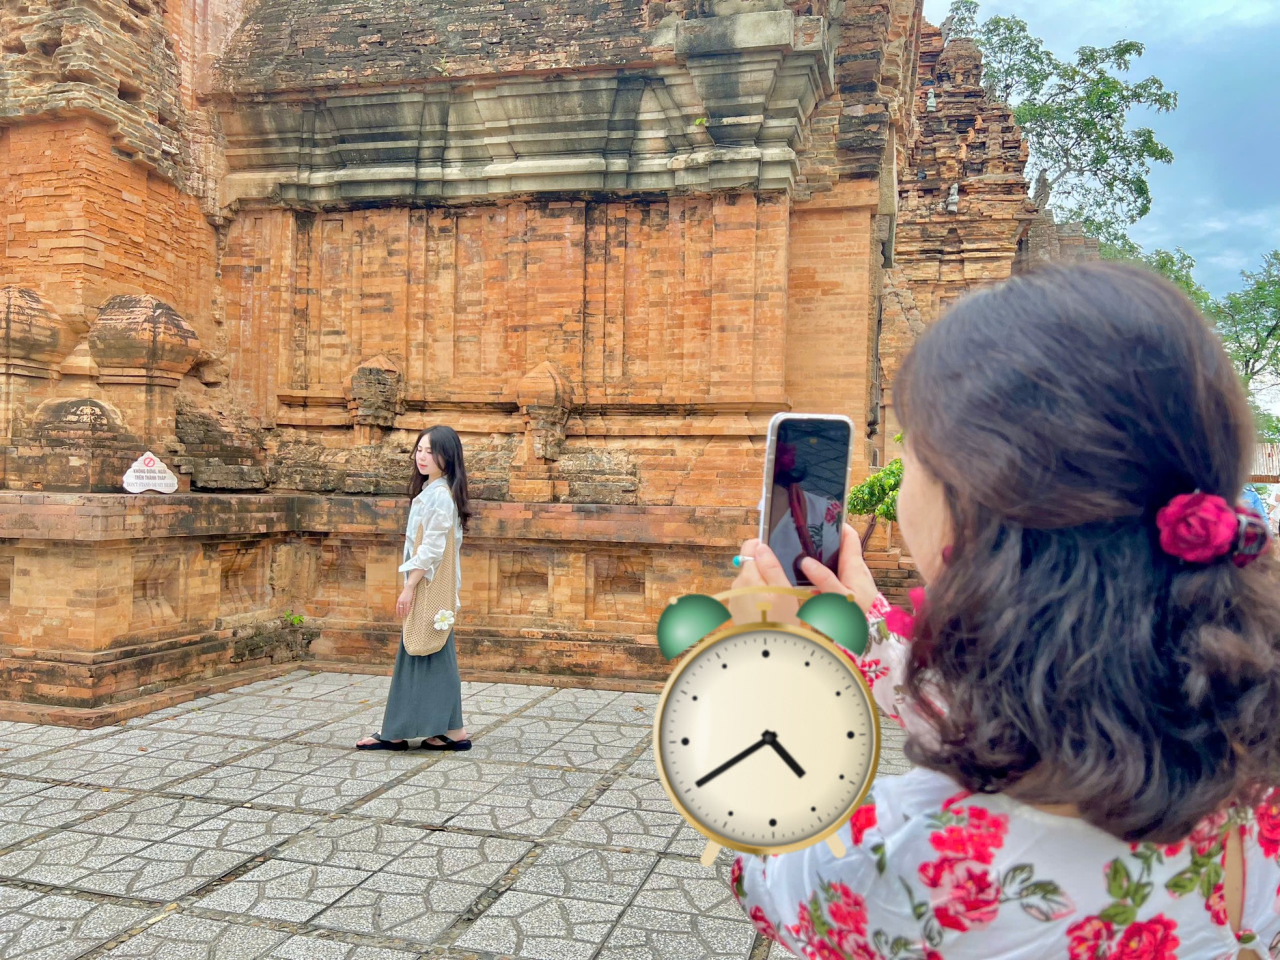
4.40
